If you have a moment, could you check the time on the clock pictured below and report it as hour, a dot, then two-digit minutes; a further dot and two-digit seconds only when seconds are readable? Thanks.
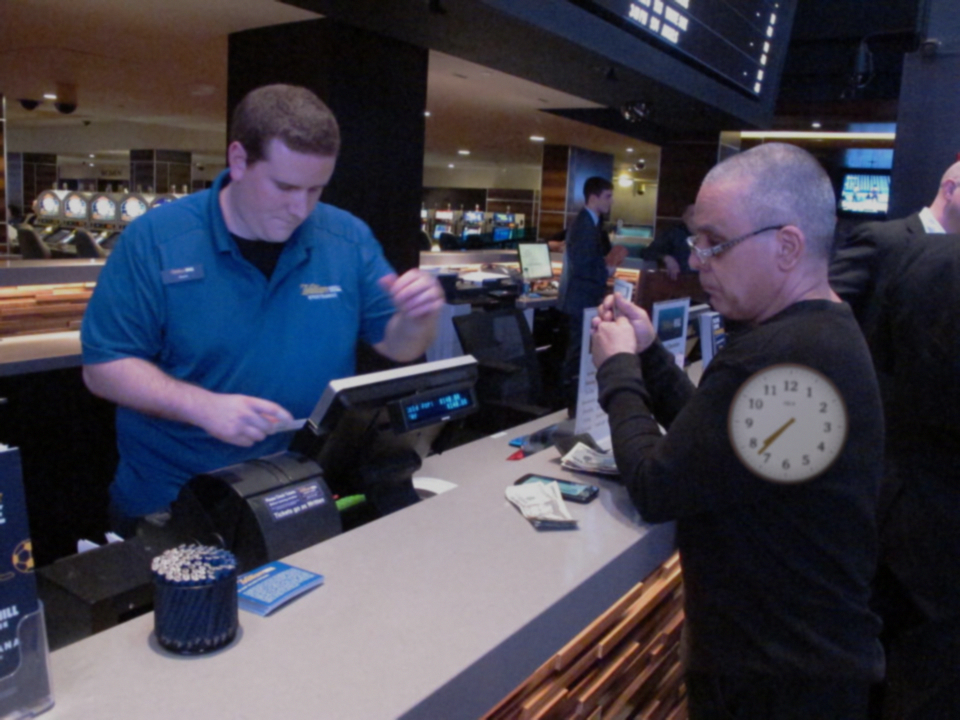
7.37
